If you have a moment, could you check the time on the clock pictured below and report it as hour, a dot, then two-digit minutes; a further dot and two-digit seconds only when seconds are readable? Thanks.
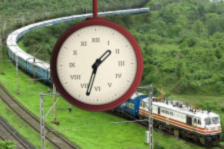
1.33
